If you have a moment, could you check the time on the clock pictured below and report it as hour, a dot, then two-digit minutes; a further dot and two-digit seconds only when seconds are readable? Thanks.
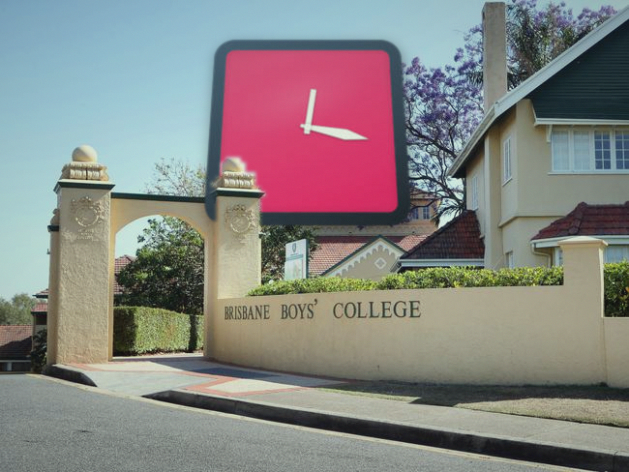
12.17
